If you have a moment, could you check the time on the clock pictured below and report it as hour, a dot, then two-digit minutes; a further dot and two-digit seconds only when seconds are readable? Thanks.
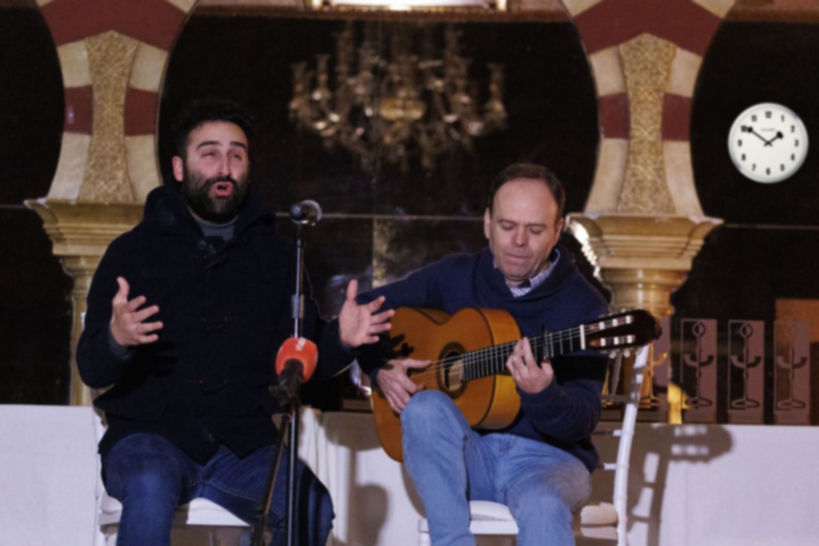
1.51
